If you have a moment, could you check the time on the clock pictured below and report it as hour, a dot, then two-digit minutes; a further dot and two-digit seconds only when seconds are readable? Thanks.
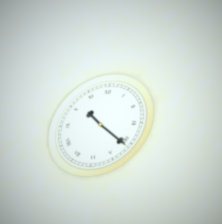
10.21
